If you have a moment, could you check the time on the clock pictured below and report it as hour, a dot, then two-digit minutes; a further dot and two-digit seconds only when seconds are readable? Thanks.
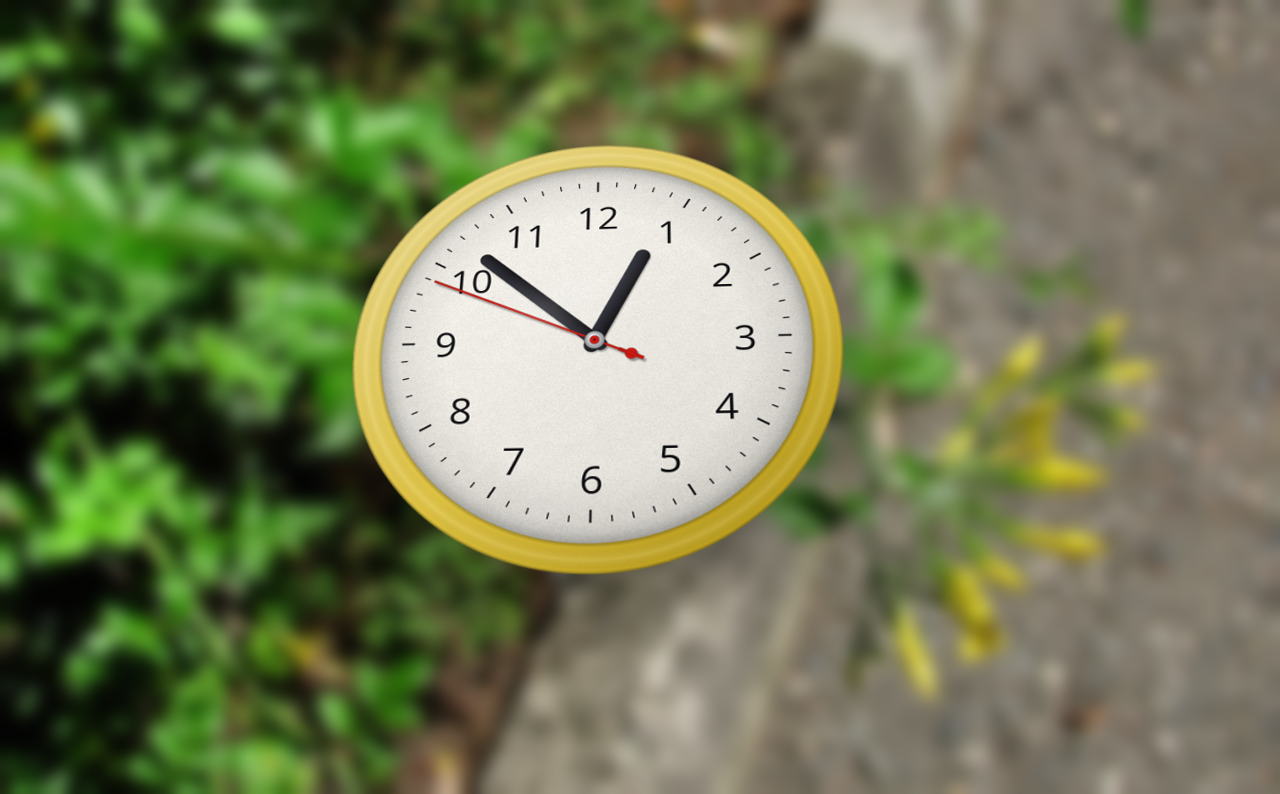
12.51.49
